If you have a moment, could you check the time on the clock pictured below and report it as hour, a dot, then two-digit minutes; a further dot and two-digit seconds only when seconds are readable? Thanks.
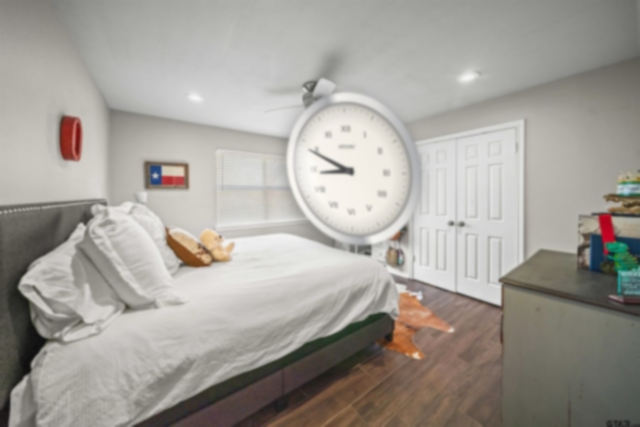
8.49
